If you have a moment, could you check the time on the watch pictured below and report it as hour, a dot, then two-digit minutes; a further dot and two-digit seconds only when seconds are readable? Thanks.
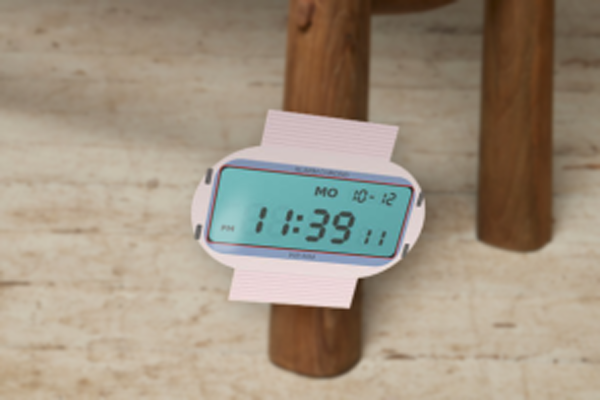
11.39.11
